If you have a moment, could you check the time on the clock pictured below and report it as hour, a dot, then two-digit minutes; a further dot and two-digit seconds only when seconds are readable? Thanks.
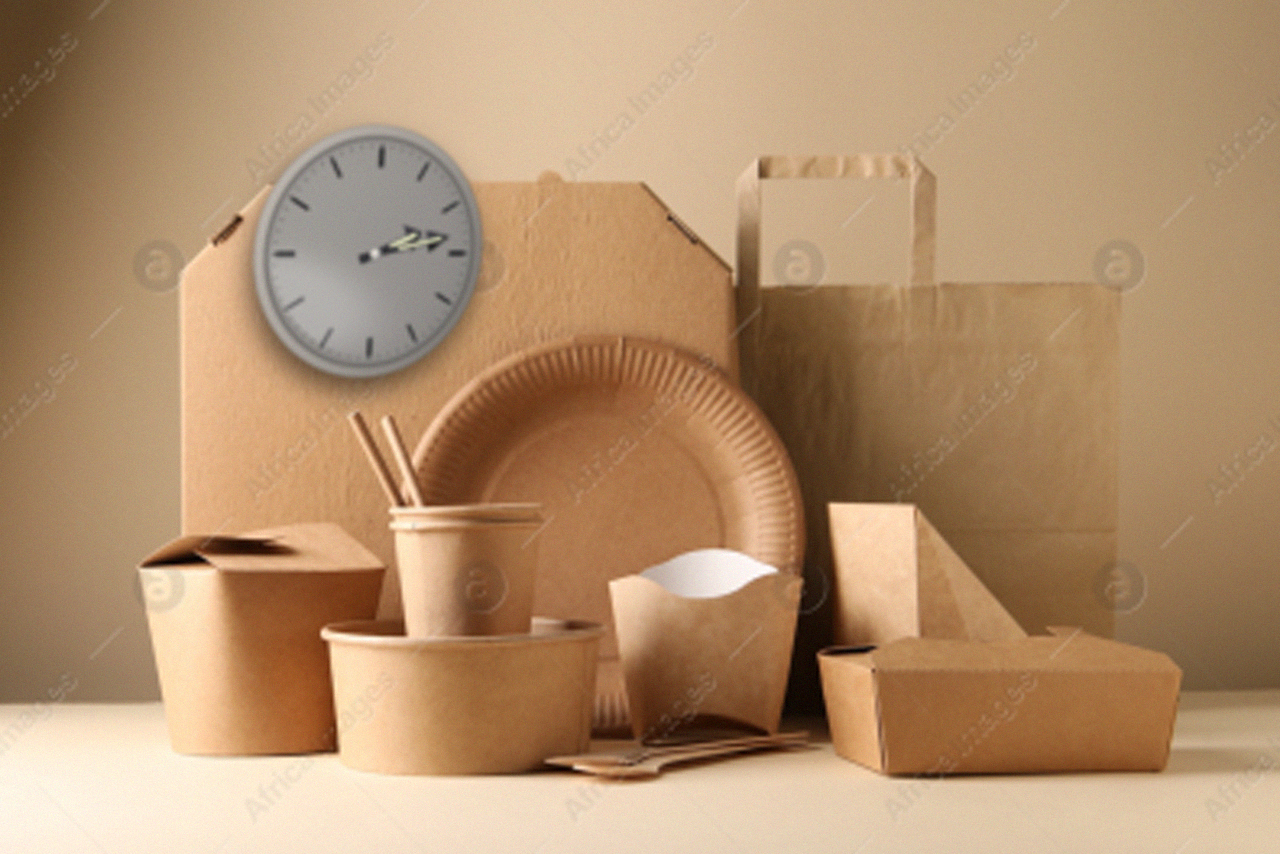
2.13
